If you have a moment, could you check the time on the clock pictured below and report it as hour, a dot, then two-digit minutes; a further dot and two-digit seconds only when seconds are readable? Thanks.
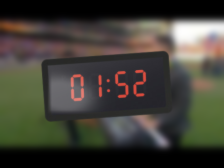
1.52
